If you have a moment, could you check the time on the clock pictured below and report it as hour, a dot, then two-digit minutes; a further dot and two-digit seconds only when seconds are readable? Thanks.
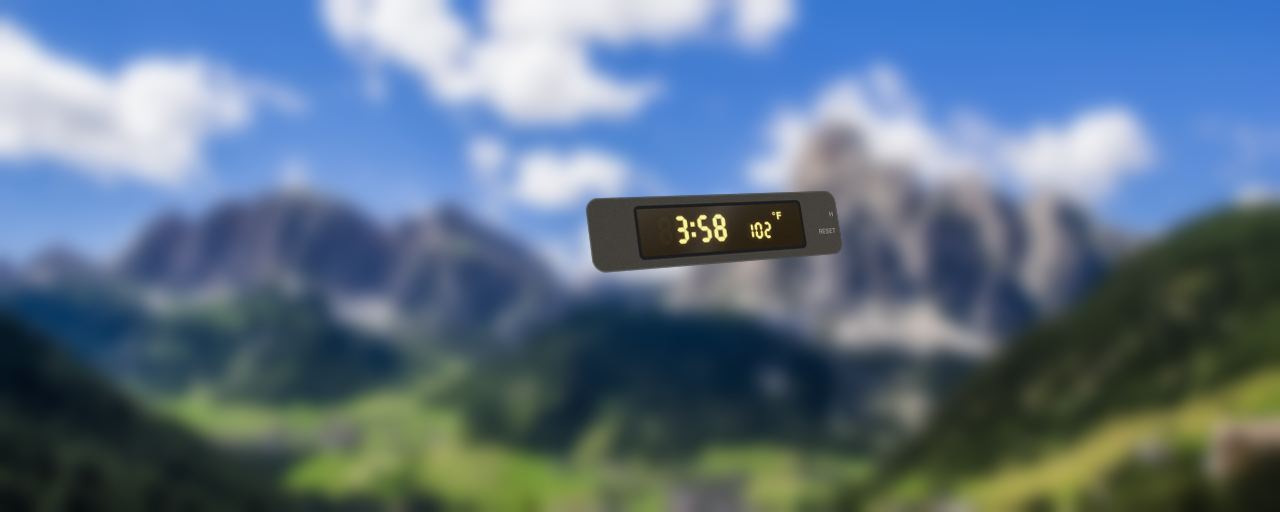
3.58
